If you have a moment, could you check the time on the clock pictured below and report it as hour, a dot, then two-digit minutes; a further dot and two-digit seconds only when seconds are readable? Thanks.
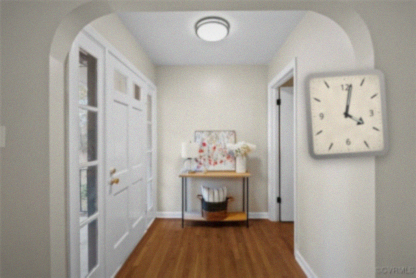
4.02
